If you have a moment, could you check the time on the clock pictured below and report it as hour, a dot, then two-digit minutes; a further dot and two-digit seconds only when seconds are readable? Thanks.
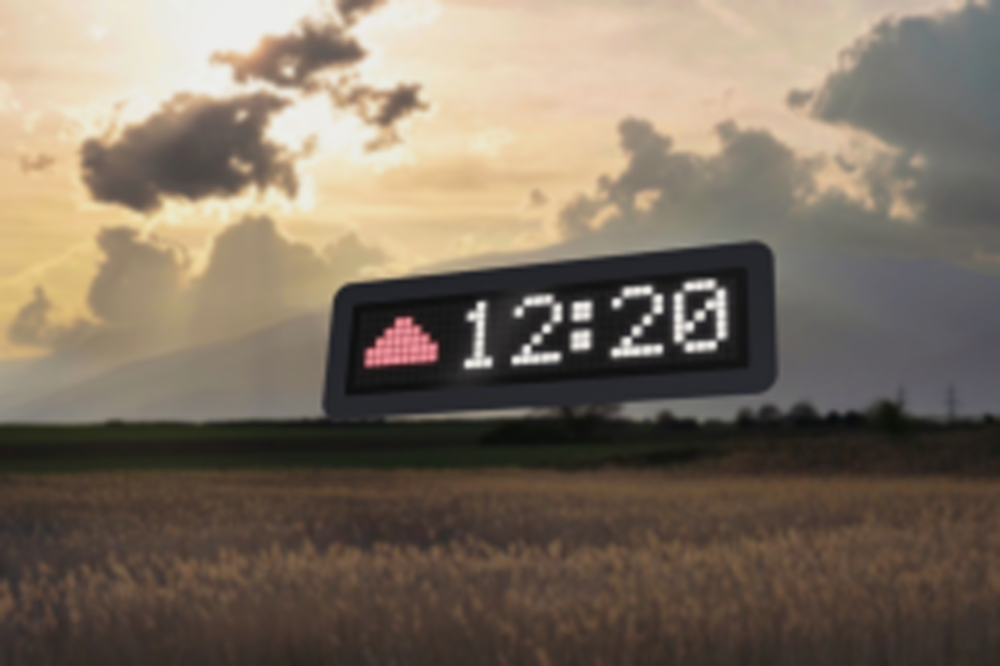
12.20
